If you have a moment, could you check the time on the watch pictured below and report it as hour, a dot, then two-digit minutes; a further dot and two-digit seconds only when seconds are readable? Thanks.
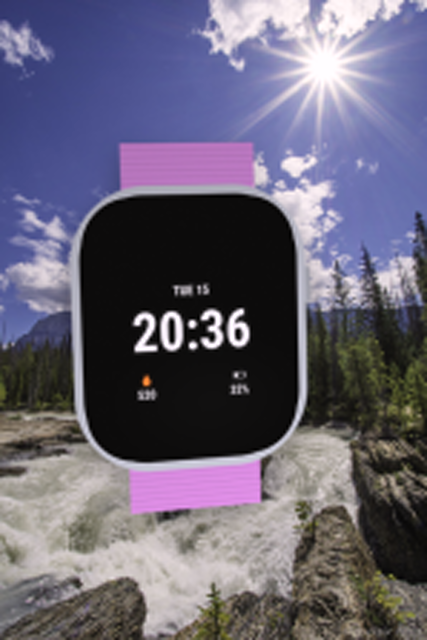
20.36
